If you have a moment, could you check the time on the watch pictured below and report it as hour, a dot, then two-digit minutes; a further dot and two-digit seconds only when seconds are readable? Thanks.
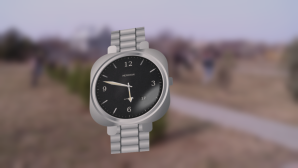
5.48
